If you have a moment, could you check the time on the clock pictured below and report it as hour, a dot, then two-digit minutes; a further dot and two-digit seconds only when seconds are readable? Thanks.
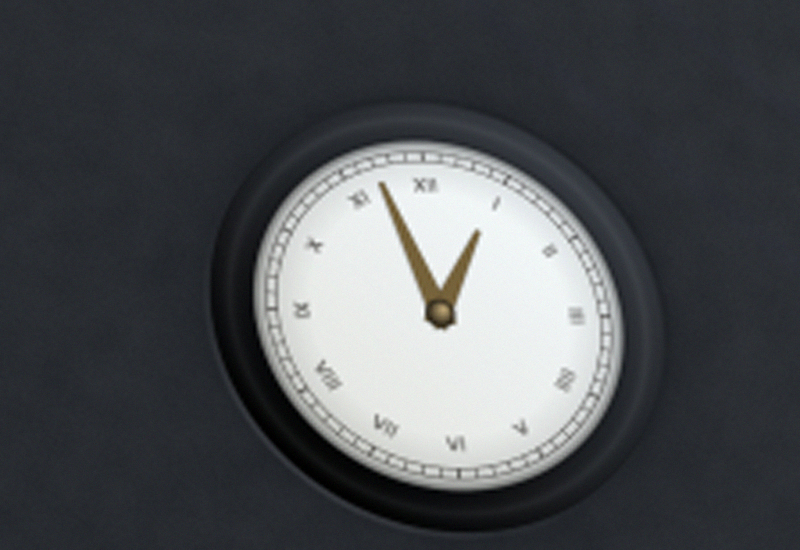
12.57
